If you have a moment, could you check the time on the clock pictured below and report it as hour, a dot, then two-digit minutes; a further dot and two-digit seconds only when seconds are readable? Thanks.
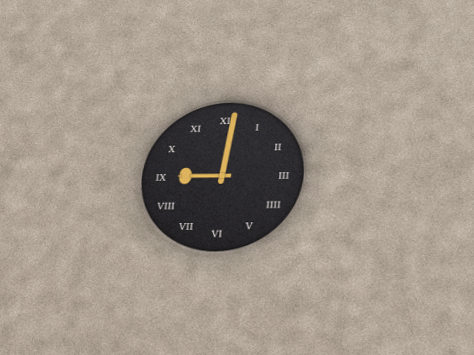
9.01
